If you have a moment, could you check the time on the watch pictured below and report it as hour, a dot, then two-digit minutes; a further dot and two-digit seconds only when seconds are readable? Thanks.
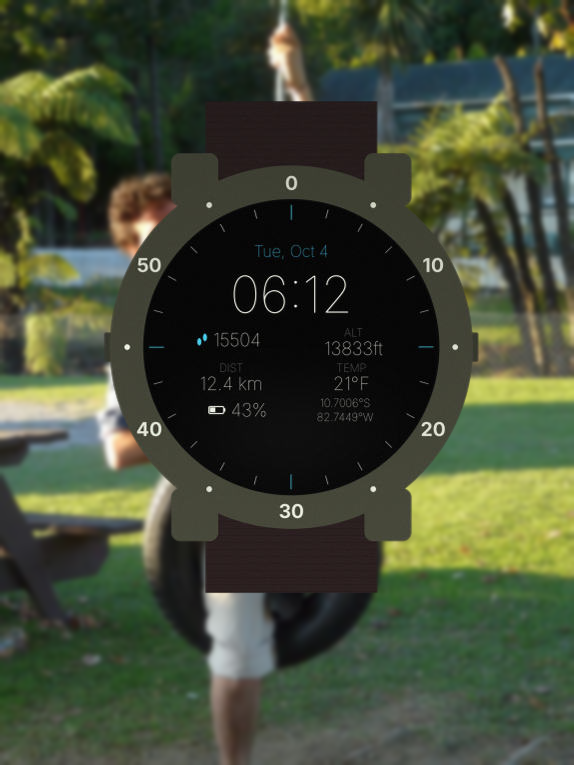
6.12
